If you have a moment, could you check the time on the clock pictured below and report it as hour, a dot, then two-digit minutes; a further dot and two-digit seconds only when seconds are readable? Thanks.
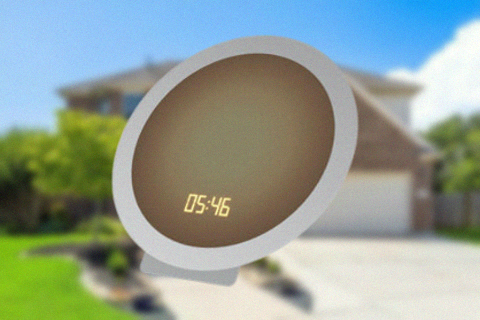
5.46
